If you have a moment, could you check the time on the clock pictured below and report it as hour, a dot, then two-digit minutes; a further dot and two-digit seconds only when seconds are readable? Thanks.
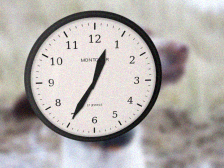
12.35
